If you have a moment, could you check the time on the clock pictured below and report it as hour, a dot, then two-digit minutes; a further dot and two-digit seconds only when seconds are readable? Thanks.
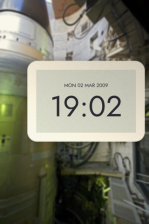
19.02
